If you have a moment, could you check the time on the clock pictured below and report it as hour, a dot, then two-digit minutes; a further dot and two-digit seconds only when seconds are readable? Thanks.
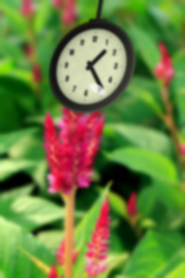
1.24
